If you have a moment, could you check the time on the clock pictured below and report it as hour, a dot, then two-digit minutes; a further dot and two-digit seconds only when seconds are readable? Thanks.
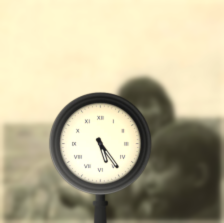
5.24
